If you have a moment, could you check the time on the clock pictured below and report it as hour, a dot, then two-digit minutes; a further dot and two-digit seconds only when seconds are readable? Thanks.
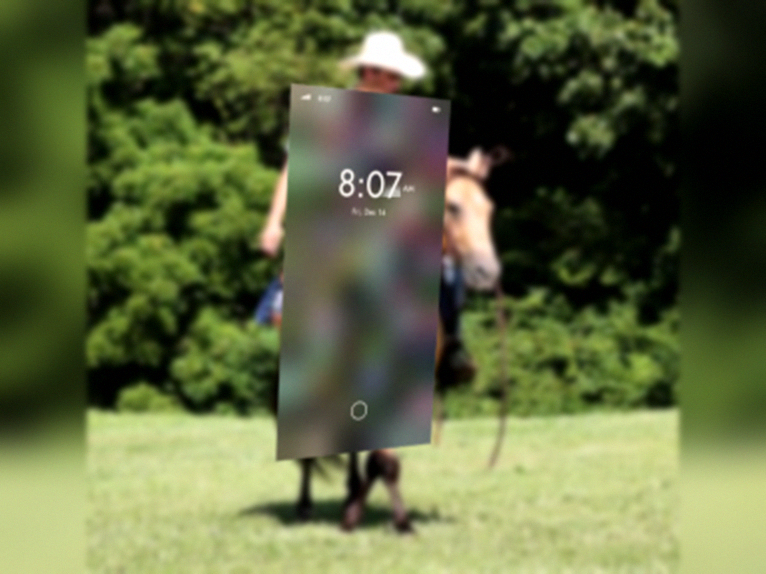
8.07
